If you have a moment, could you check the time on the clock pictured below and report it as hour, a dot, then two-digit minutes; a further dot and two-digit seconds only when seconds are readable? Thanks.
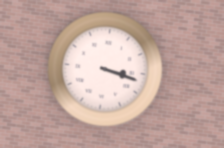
3.17
